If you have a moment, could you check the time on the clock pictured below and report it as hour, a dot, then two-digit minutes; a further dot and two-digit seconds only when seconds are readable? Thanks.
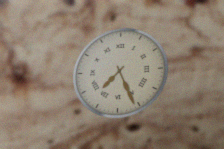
7.26
